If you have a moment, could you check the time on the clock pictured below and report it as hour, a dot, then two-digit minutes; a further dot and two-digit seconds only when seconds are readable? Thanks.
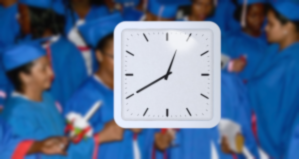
12.40
